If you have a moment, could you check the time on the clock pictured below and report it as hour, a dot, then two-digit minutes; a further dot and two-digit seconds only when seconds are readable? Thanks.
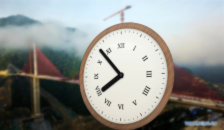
7.53
